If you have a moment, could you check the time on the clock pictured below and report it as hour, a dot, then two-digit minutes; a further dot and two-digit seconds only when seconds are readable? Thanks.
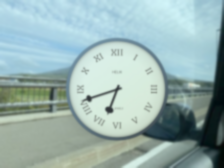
6.42
